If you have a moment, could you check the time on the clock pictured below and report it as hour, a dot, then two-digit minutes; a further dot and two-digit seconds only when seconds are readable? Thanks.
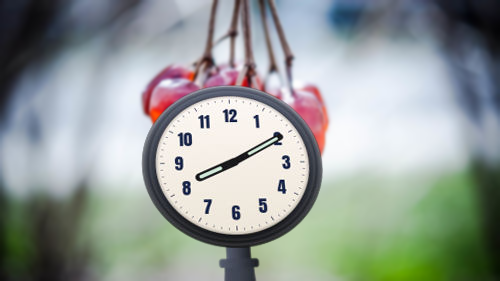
8.10
